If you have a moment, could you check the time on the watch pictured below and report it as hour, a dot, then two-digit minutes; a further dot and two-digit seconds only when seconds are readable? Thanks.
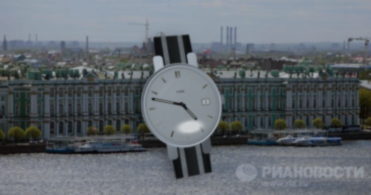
4.48
